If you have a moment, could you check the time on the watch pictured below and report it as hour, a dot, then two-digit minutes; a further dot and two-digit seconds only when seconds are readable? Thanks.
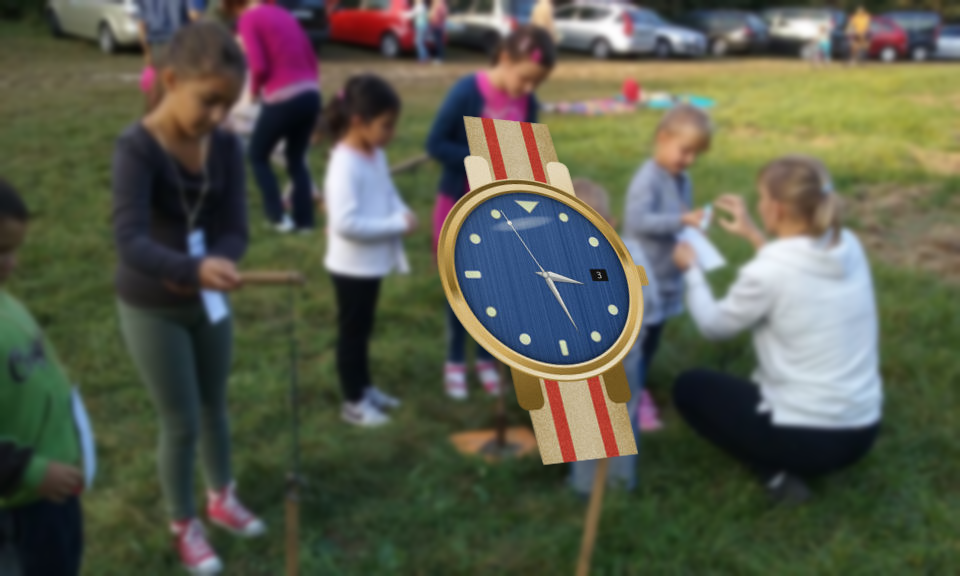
3.26.56
